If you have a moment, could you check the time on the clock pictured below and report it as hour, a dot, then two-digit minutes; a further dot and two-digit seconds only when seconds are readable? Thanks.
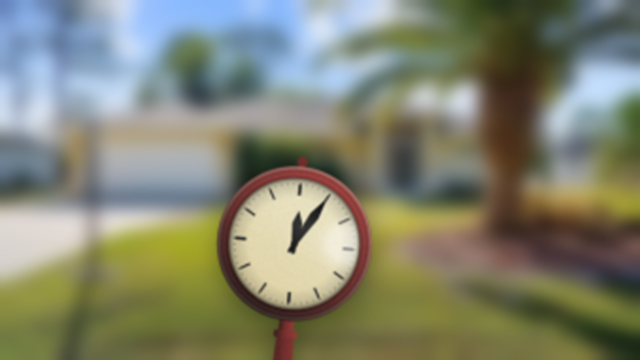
12.05
